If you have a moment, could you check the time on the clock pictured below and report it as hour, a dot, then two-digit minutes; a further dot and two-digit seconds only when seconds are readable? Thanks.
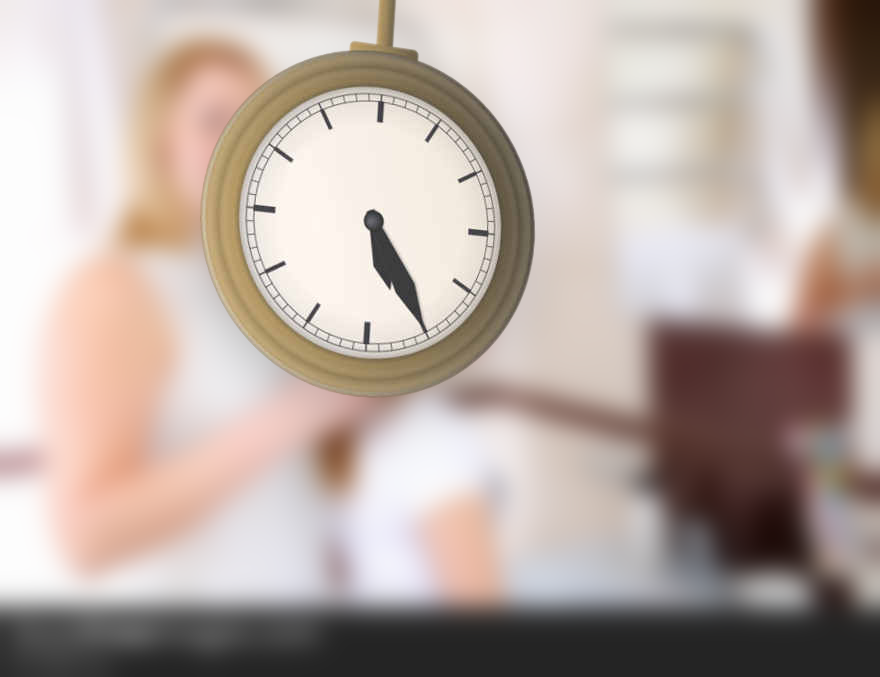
5.25
